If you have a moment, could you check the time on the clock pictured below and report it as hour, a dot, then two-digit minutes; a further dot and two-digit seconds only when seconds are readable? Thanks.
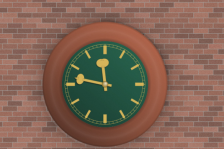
11.47
